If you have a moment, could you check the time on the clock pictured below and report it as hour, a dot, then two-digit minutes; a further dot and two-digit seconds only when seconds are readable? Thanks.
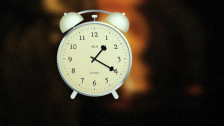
1.20
